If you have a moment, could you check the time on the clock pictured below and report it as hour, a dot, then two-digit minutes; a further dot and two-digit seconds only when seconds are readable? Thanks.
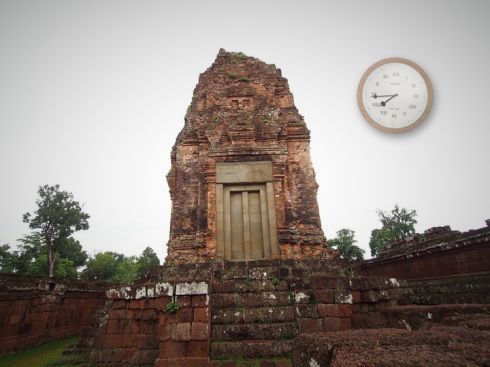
7.44
